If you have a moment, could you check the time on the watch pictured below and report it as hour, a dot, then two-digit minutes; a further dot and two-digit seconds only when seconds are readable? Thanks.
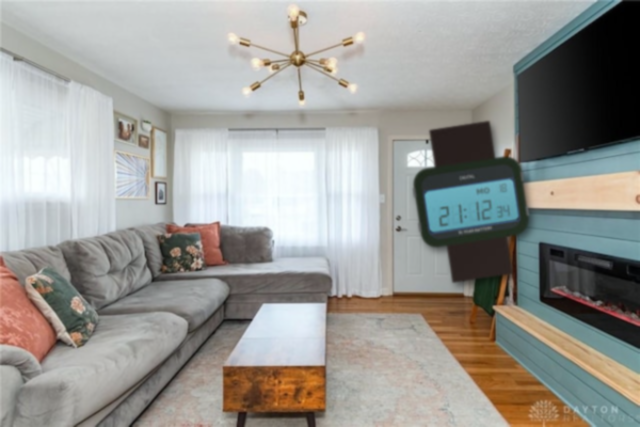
21.12.34
